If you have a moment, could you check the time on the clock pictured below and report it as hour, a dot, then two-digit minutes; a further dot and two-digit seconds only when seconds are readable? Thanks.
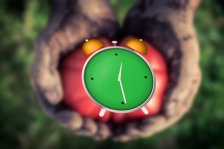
12.29
